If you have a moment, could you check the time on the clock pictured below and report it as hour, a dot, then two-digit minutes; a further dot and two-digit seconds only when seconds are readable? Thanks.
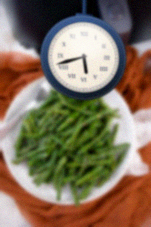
5.42
